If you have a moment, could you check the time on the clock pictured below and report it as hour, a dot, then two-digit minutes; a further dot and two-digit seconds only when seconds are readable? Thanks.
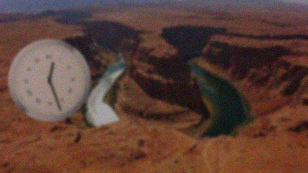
12.27
